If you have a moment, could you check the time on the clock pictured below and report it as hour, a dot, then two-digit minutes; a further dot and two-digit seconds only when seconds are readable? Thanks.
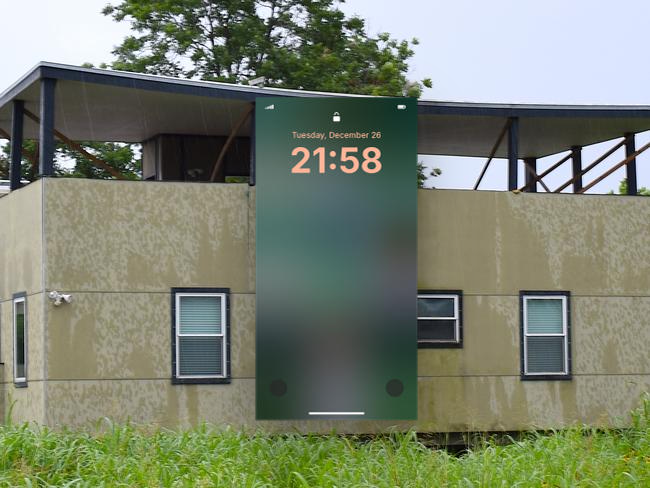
21.58
